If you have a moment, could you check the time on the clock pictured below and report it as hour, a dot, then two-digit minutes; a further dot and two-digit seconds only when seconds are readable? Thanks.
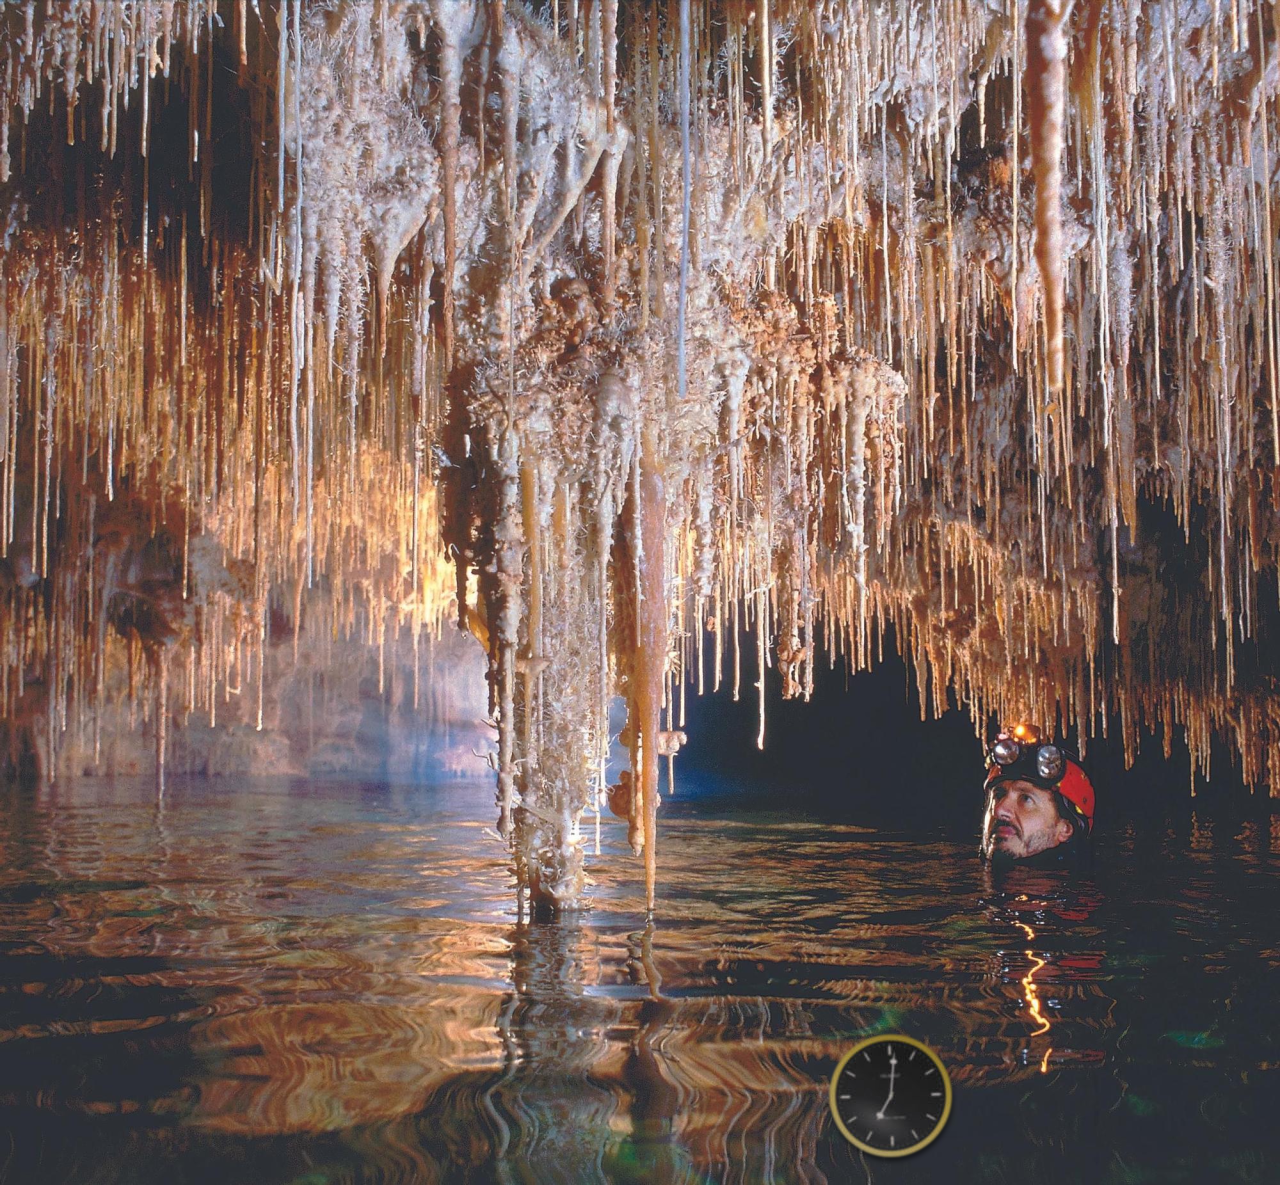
7.01
